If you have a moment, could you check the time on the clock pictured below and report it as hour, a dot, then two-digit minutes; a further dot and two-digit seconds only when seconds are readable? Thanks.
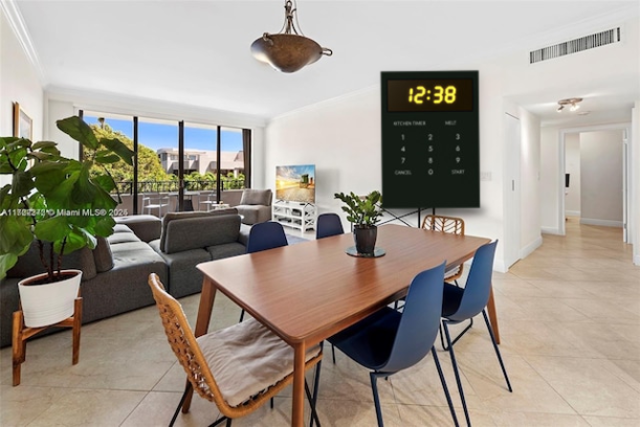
12.38
